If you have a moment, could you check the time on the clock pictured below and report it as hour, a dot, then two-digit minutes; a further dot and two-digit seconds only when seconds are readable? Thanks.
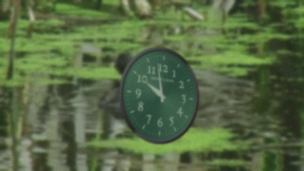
9.58
